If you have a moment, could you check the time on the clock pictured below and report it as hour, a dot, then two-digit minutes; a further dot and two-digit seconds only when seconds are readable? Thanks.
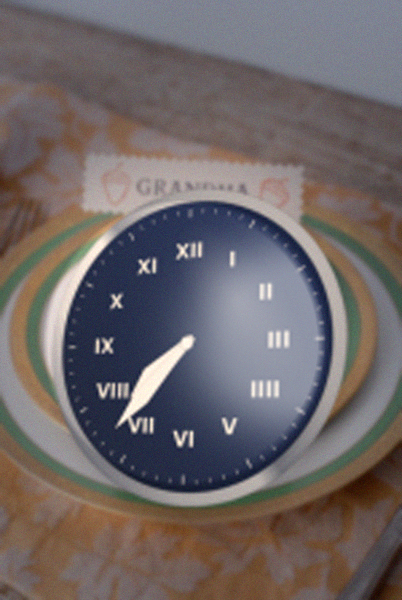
7.37
